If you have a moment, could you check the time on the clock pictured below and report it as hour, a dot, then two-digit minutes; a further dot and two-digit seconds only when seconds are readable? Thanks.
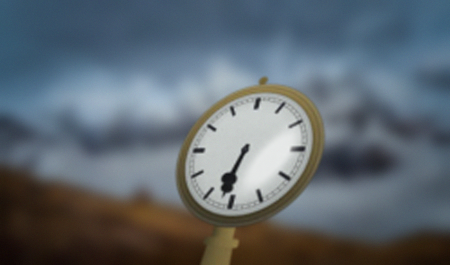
6.32
